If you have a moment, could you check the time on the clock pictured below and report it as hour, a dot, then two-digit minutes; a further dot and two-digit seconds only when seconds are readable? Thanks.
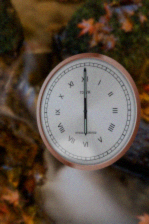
6.00
